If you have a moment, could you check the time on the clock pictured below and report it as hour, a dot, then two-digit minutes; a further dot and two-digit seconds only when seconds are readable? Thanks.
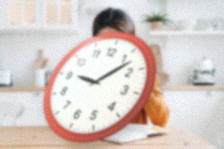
9.07
